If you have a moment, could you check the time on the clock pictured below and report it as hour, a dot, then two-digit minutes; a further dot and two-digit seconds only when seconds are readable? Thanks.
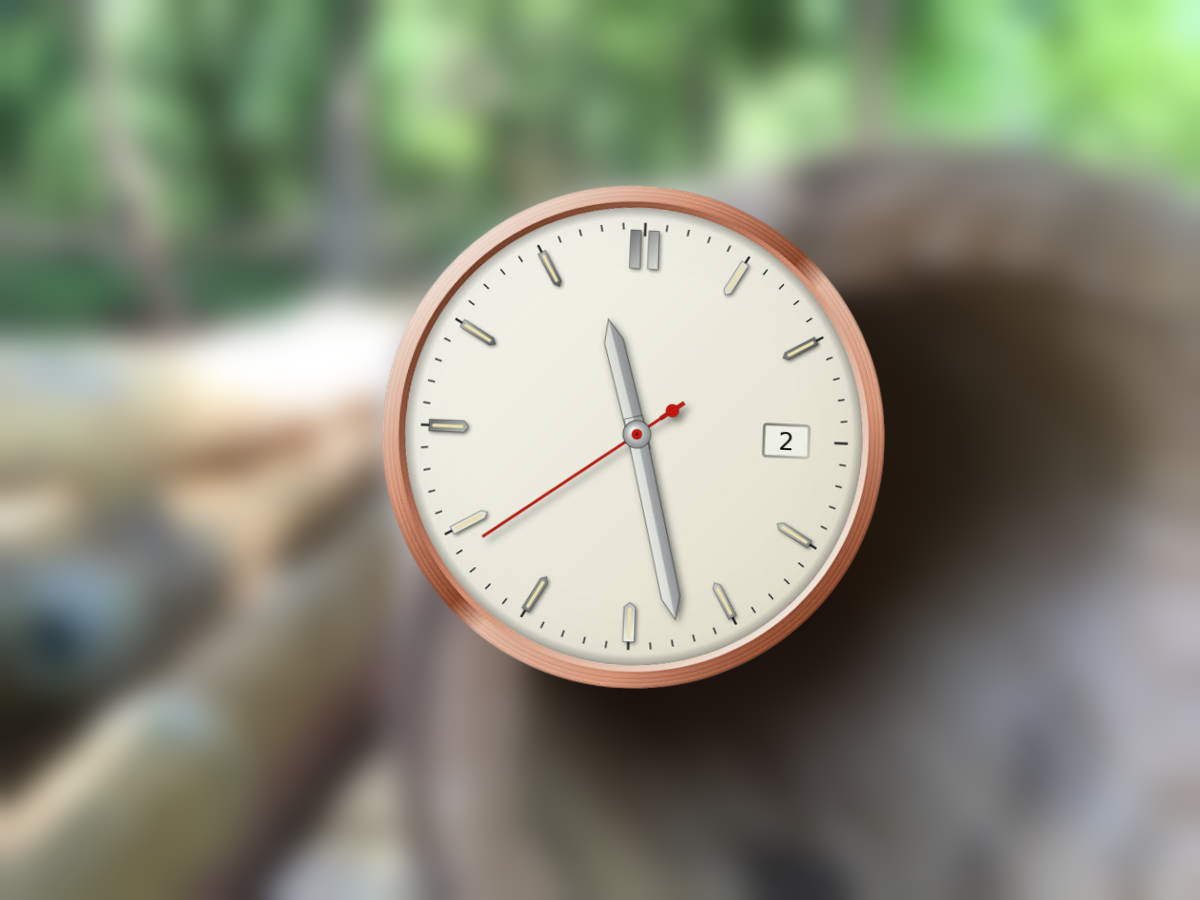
11.27.39
